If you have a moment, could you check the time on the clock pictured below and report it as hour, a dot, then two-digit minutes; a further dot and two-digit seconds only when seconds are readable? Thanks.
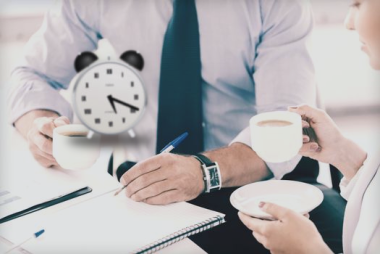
5.19
